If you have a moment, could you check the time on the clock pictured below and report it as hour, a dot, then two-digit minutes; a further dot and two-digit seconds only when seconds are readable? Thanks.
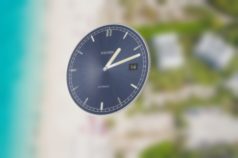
1.12
